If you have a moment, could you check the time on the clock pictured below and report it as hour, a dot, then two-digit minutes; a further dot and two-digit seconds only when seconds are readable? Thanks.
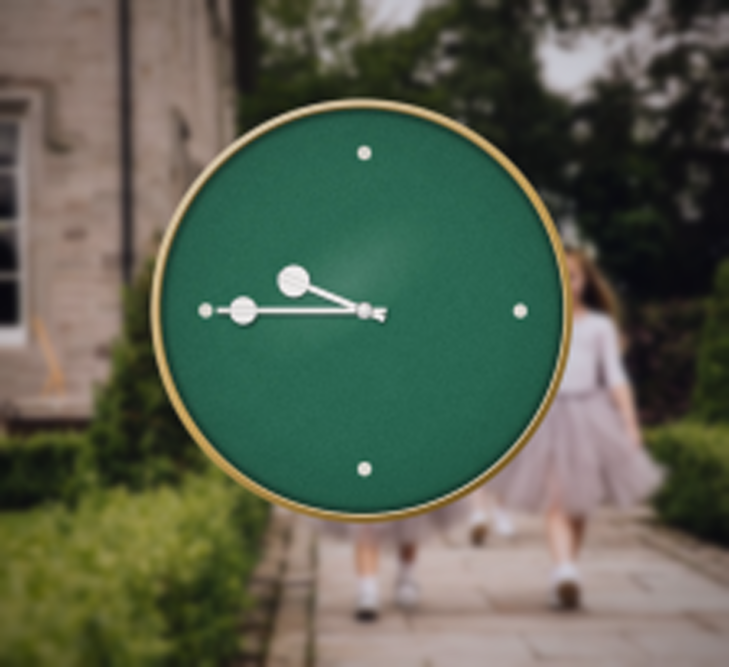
9.45
